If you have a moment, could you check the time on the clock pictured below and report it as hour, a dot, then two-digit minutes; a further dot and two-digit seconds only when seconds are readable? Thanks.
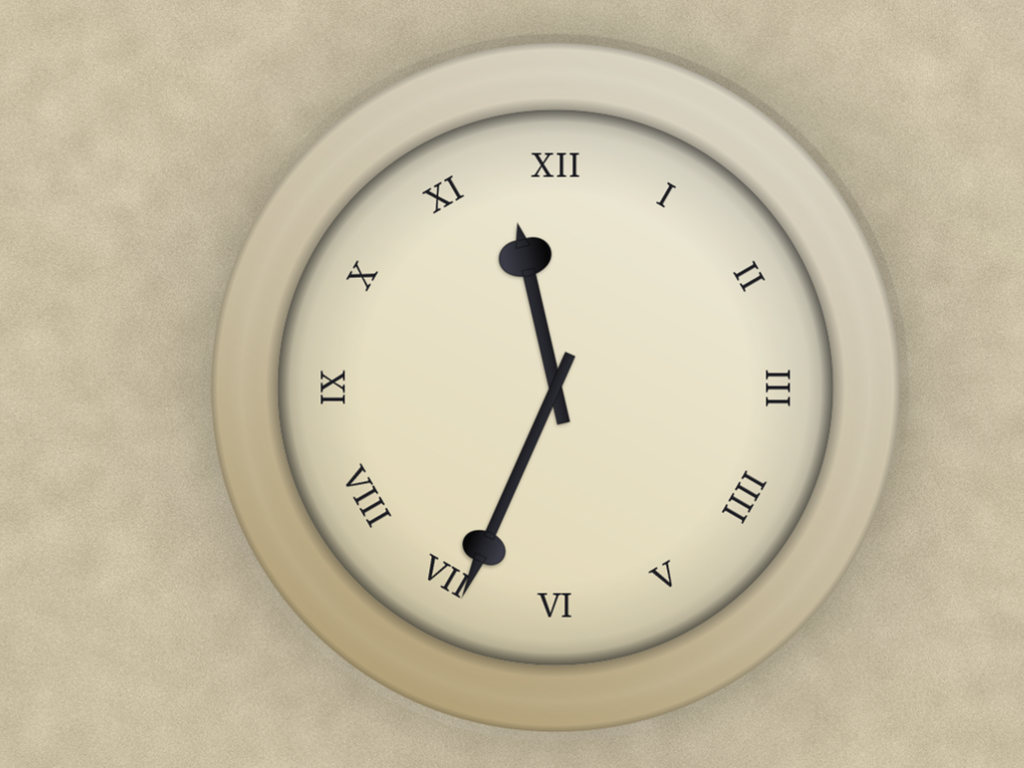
11.34
